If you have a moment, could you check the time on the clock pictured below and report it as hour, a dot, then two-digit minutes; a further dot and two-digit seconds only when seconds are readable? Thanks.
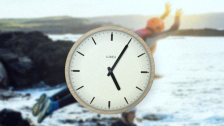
5.05
